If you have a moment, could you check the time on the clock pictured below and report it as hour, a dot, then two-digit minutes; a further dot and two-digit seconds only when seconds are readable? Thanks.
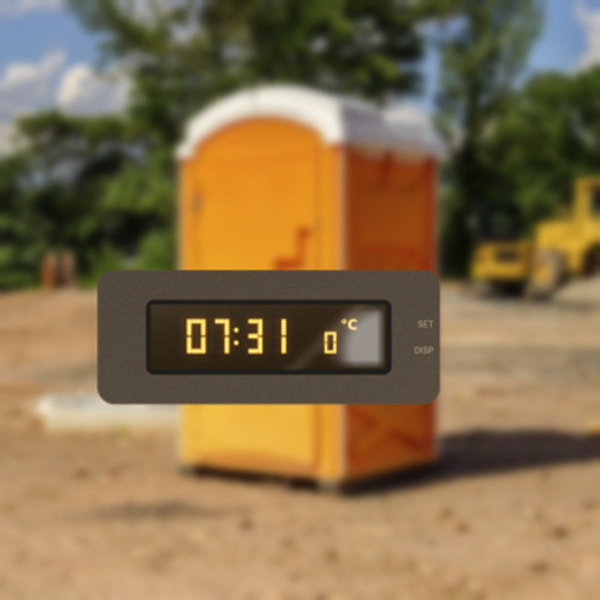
7.31
